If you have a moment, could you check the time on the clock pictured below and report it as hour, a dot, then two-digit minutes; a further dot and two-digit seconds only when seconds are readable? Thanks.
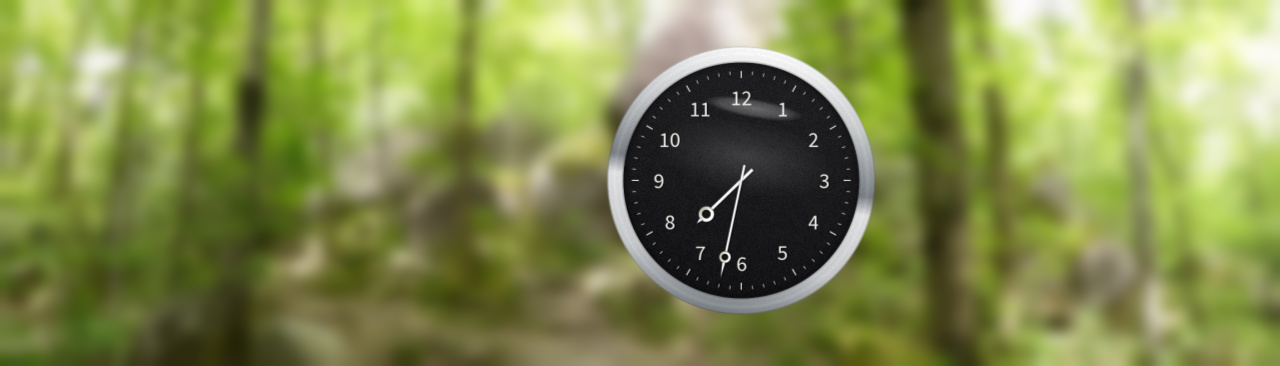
7.32
